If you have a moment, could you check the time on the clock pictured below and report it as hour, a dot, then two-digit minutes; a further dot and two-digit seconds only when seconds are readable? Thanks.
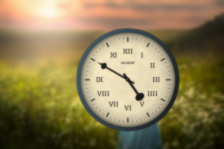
4.50
